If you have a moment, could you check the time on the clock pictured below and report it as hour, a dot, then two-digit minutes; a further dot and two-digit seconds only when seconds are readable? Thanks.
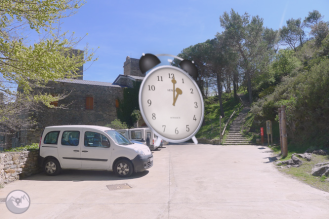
1.01
